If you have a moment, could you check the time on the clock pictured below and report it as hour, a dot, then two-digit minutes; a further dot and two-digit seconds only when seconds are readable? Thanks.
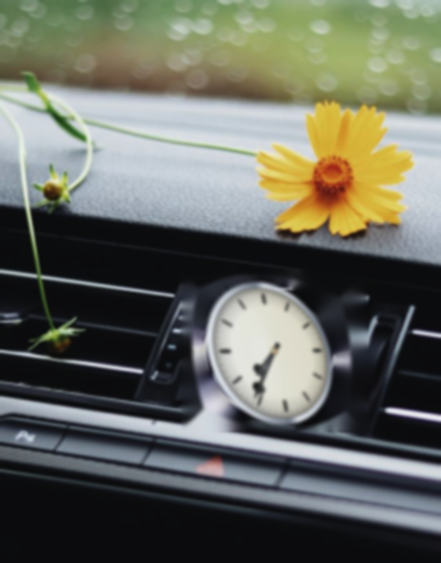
7.36
